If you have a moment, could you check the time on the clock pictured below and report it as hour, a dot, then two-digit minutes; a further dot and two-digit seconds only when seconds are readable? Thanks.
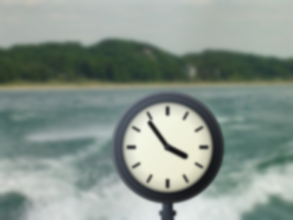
3.54
